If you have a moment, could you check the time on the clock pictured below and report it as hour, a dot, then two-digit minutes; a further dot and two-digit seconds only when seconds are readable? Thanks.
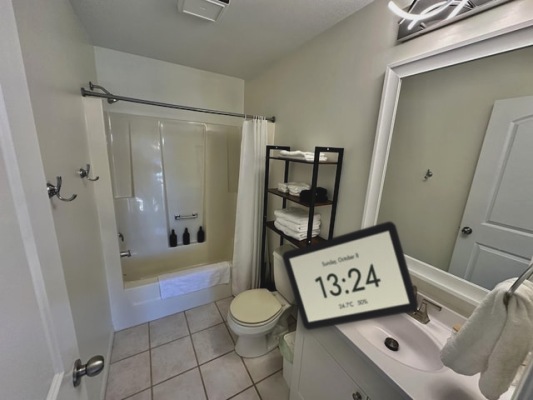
13.24
